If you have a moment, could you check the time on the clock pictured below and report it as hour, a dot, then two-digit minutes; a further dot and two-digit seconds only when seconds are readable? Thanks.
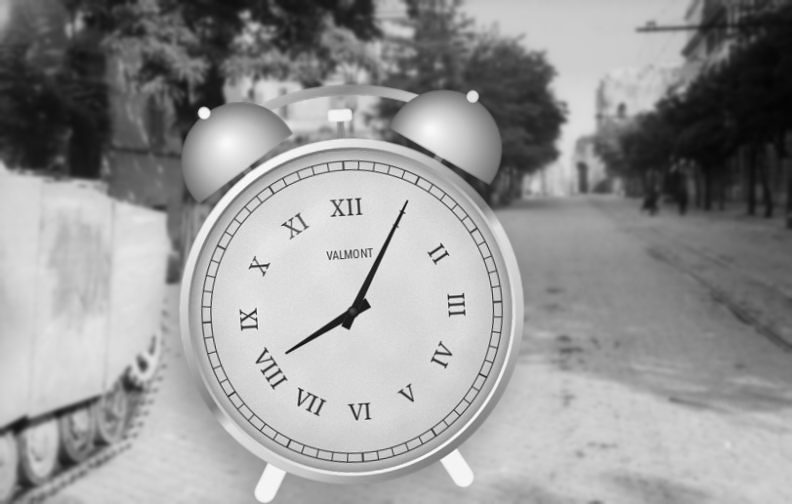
8.05
